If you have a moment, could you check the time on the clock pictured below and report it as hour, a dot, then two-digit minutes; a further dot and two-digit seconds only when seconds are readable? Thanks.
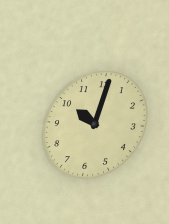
10.01
